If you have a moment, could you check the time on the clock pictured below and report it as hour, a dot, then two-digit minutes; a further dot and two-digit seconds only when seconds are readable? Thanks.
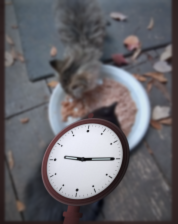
9.15
